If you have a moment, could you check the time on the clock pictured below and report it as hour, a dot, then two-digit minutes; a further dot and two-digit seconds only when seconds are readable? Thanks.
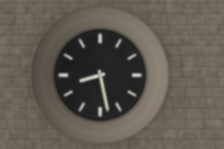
8.28
